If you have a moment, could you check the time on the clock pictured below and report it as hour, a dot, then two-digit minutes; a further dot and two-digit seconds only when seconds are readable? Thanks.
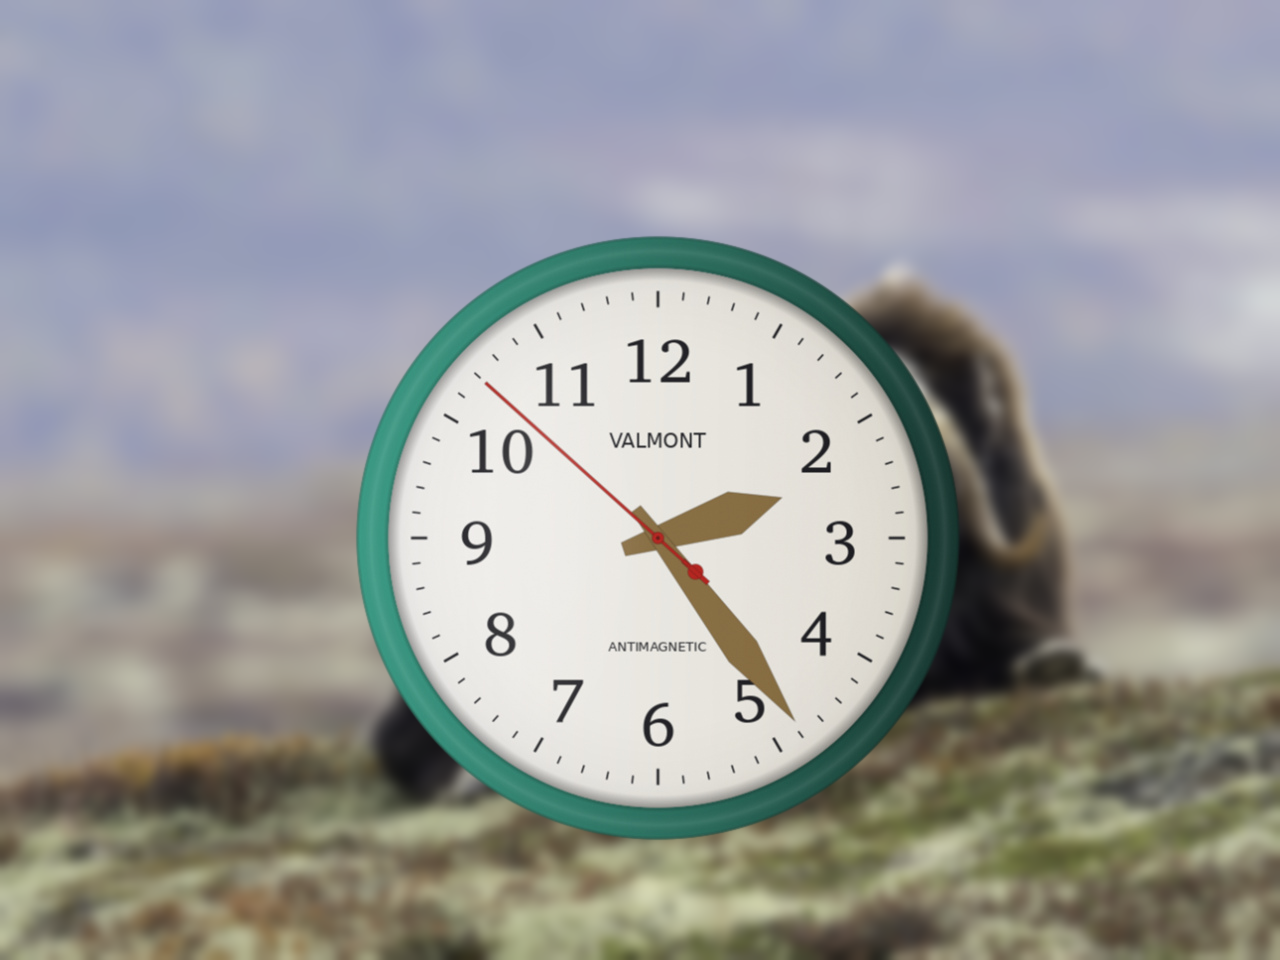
2.23.52
